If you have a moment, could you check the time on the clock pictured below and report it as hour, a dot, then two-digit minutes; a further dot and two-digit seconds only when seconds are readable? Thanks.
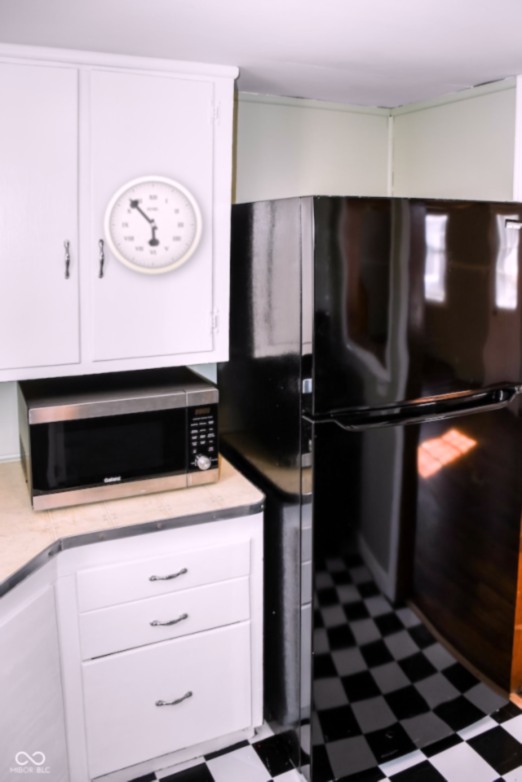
5.53
